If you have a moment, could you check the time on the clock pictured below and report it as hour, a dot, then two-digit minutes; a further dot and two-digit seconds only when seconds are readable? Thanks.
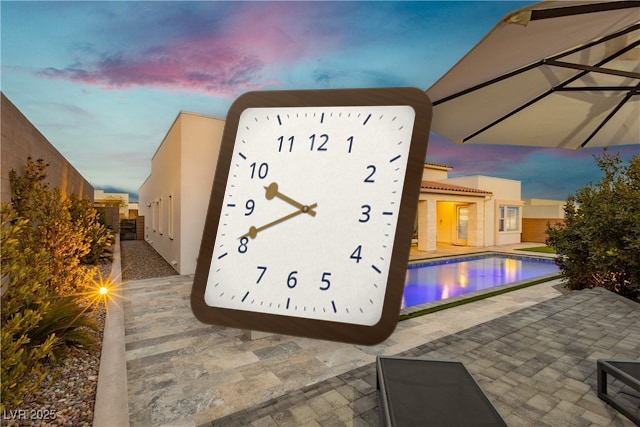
9.41
